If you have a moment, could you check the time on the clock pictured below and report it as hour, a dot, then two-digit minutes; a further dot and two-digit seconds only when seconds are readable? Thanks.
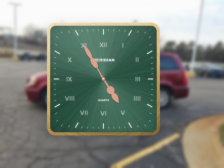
4.55
